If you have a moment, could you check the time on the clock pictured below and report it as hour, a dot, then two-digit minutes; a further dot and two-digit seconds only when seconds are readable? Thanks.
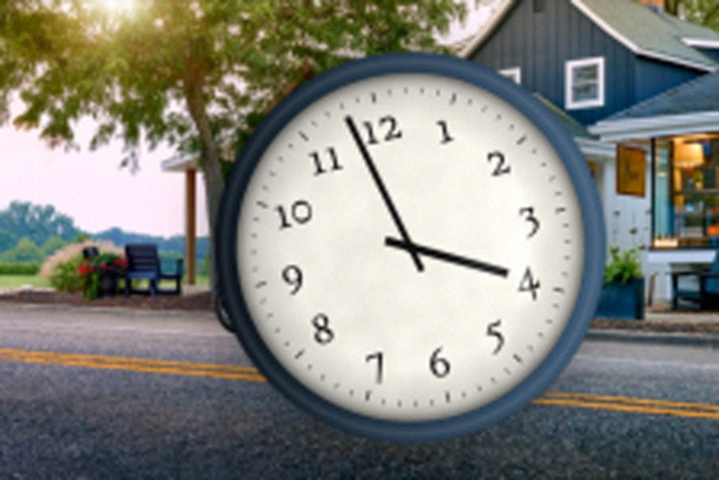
3.58
